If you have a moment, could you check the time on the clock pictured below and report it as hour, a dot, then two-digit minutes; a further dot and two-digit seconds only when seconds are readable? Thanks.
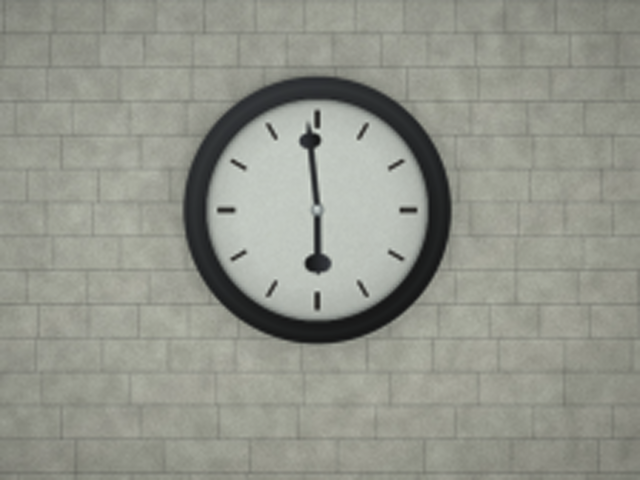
5.59
